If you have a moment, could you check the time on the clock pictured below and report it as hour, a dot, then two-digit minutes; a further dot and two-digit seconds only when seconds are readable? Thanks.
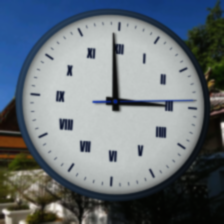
2.59.14
